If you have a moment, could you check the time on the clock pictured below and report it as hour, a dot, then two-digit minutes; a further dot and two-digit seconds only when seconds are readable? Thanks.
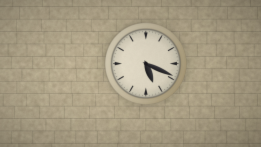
5.19
